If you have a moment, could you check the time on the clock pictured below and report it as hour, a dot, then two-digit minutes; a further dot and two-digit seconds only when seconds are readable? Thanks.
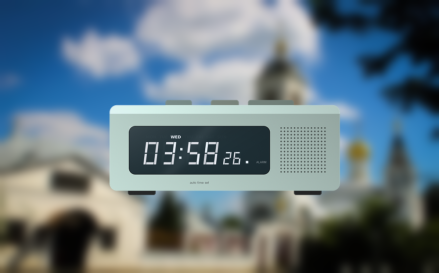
3.58.26
